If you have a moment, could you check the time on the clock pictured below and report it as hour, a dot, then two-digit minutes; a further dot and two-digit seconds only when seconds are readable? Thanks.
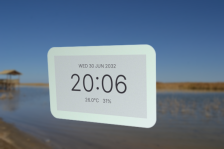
20.06
